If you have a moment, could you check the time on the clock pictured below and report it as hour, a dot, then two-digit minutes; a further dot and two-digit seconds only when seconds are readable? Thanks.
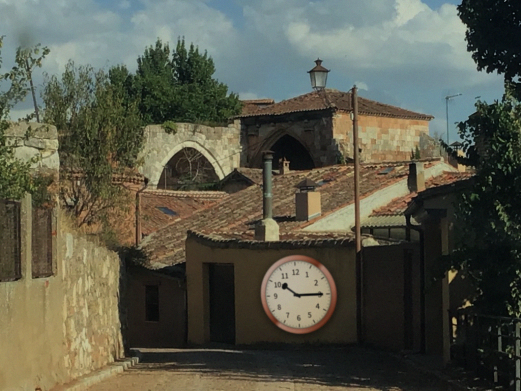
10.15
